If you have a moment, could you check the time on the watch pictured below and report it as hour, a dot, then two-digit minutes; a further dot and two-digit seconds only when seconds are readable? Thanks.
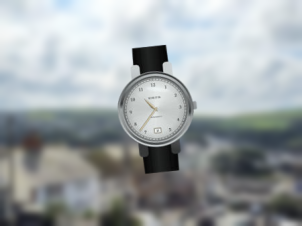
10.37
